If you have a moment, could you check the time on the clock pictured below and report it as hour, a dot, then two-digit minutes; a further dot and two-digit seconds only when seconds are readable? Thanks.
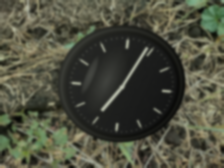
7.04
